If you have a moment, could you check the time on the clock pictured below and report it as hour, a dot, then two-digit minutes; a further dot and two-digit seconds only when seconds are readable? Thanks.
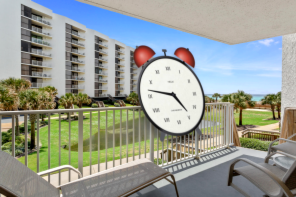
4.47
